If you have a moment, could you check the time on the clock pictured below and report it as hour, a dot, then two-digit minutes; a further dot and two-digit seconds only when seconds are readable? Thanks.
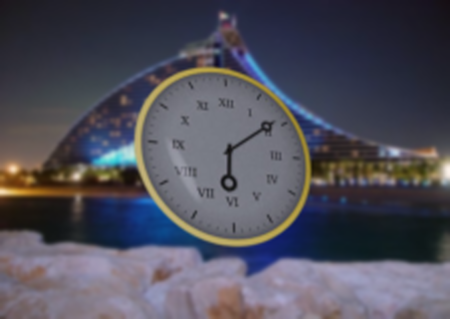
6.09
